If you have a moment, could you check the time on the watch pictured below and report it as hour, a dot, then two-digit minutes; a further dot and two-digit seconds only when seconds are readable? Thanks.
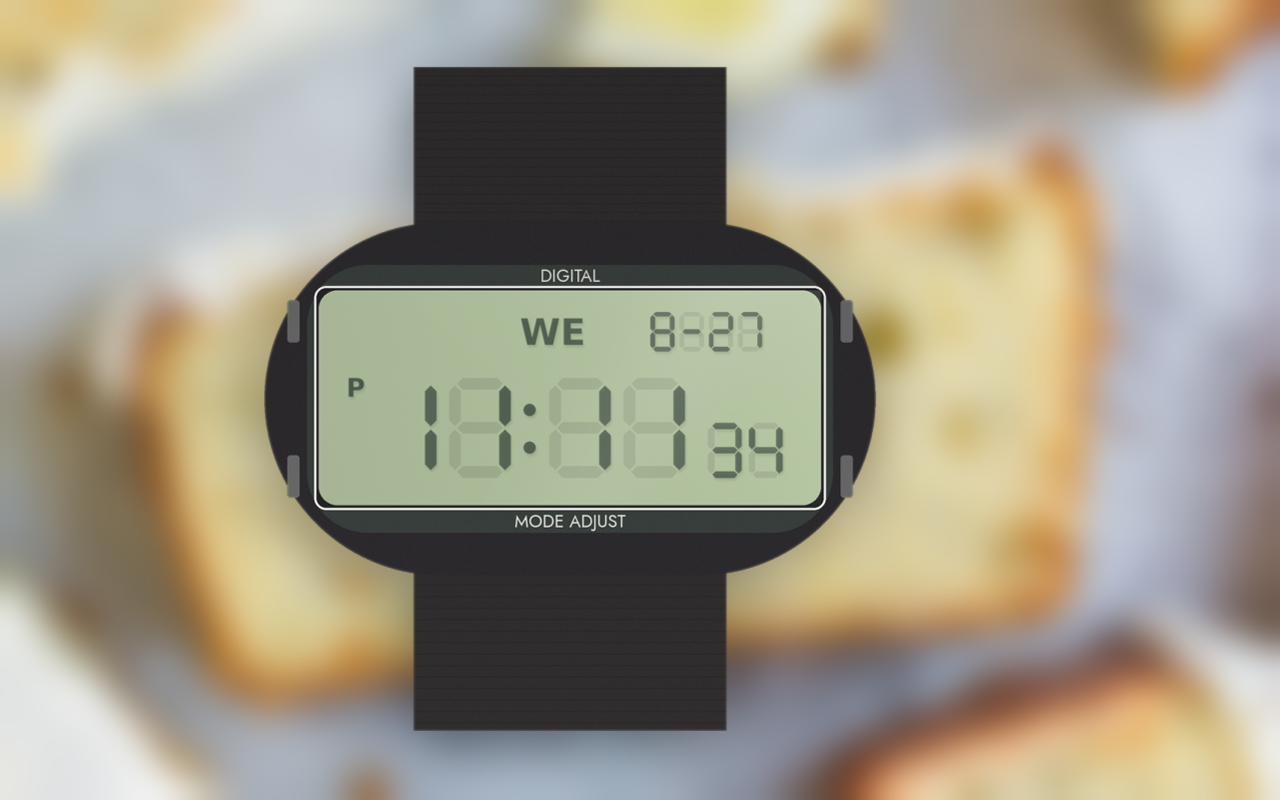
11.11.34
